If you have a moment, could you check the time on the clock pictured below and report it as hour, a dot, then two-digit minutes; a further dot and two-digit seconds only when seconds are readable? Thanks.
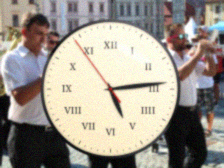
5.13.54
